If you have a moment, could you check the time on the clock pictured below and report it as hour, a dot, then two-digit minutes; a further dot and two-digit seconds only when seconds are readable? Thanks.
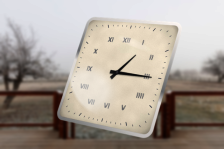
1.15
